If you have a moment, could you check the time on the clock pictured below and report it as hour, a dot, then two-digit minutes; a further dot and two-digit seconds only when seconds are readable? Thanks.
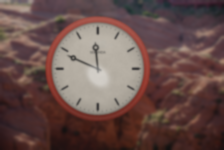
11.49
